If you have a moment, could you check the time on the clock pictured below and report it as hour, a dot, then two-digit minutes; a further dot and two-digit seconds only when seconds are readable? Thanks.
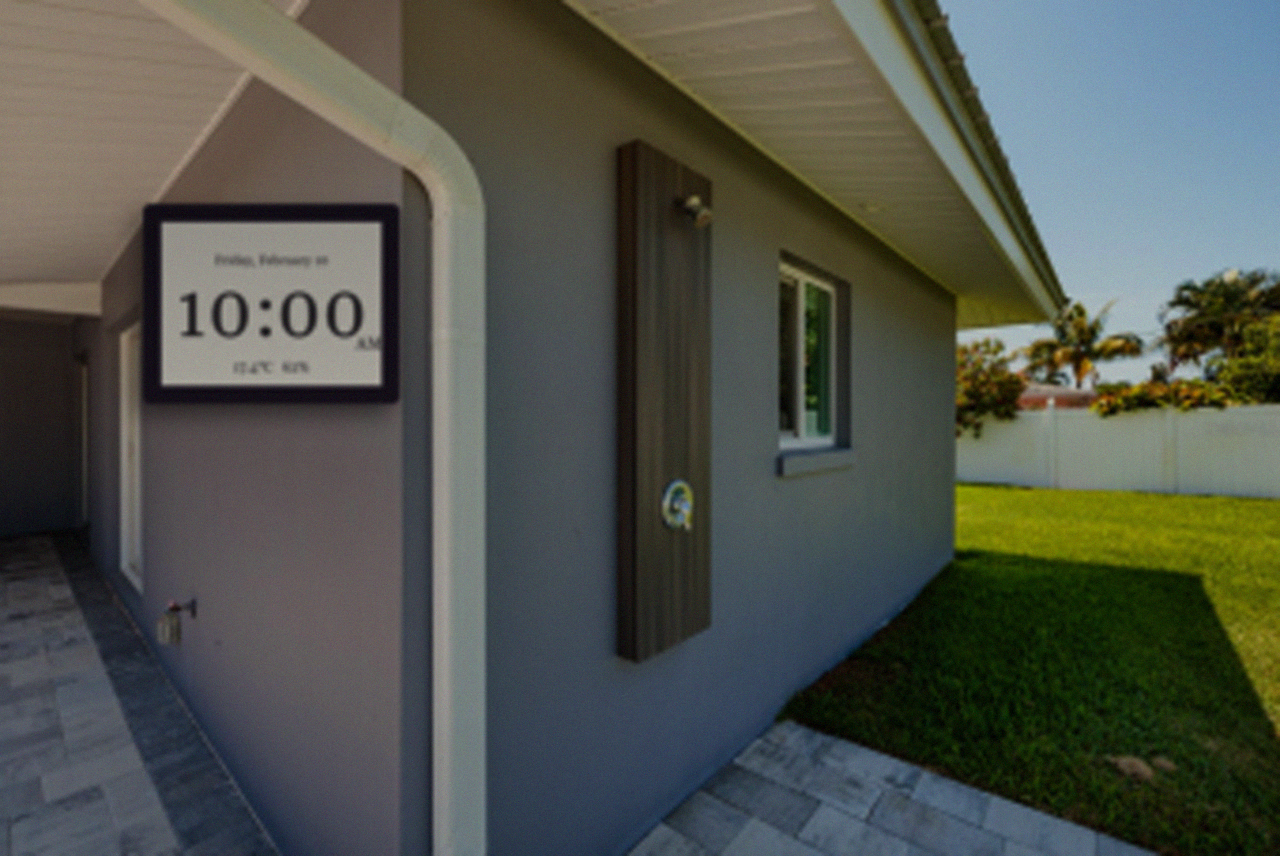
10.00
